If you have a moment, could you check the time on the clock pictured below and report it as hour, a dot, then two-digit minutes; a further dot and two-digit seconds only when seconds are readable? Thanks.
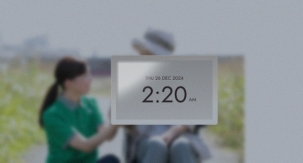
2.20
